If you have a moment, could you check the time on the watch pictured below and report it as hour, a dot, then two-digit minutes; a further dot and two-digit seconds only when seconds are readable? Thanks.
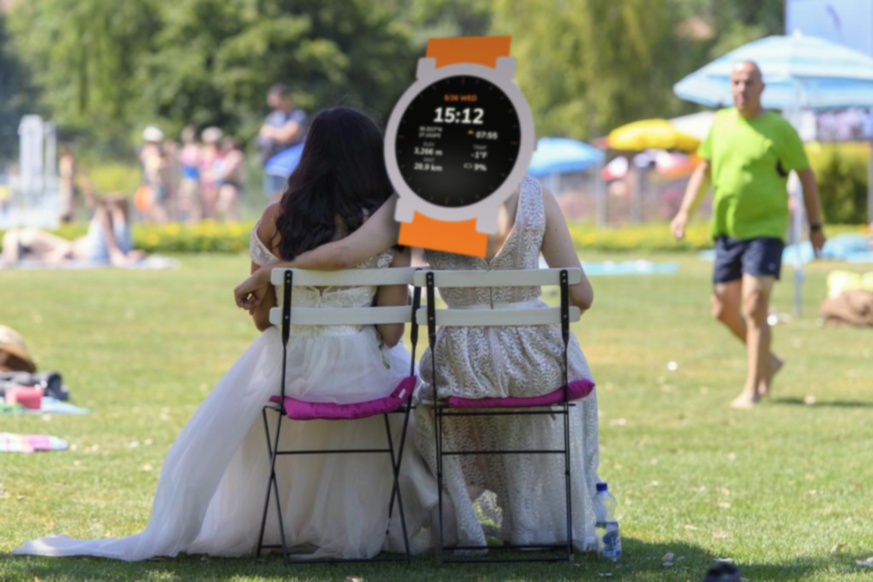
15.12
